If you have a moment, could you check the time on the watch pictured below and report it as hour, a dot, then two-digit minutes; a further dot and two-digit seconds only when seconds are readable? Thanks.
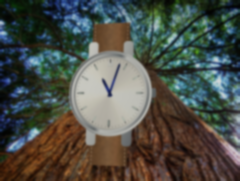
11.03
